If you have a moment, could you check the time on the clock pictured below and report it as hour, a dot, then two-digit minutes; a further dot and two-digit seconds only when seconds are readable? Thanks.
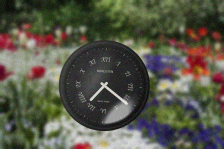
7.21
